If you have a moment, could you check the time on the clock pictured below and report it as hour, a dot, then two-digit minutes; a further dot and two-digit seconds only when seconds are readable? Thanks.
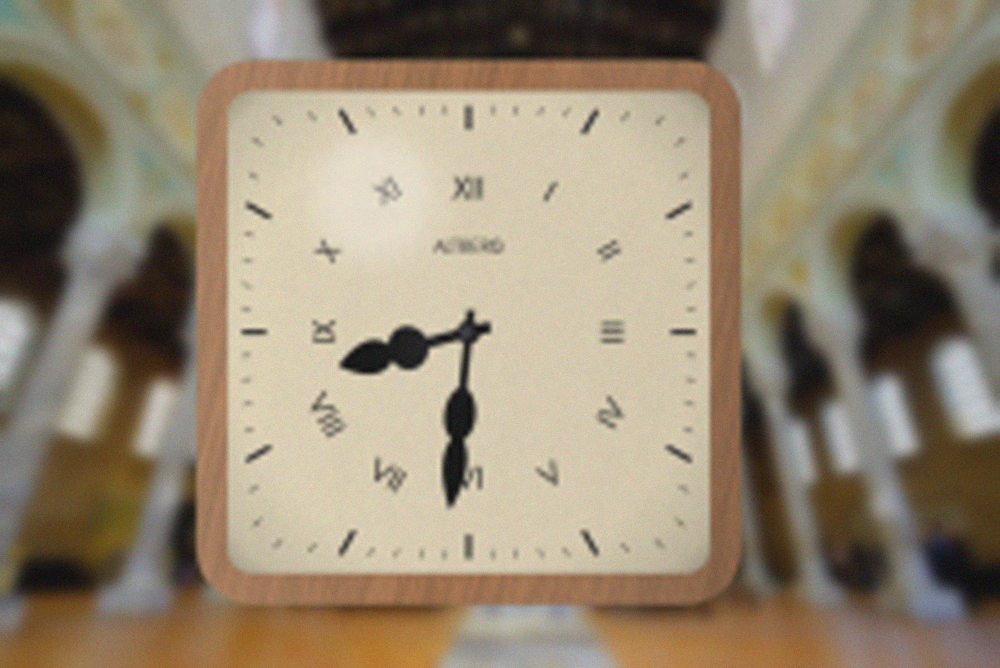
8.31
